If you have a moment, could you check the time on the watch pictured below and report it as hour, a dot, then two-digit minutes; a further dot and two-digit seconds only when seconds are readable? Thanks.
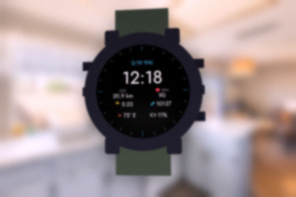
12.18
